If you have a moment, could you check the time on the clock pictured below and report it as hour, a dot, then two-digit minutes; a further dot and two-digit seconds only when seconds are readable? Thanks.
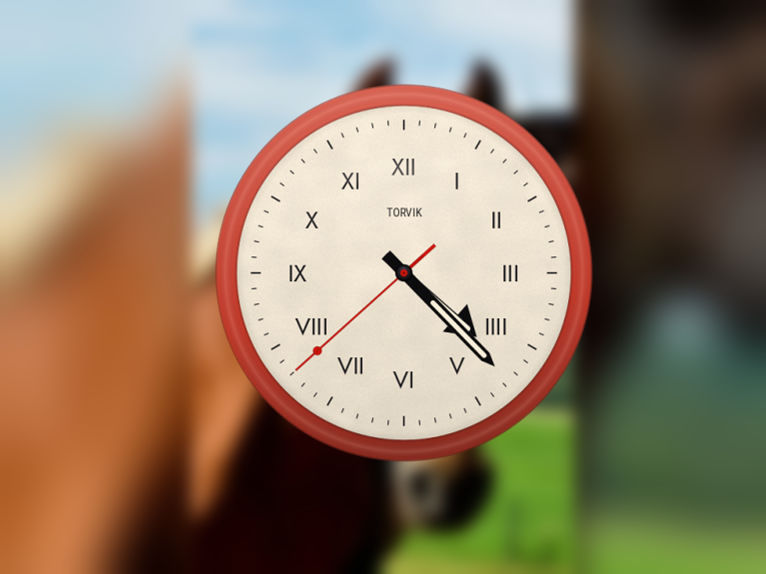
4.22.38
